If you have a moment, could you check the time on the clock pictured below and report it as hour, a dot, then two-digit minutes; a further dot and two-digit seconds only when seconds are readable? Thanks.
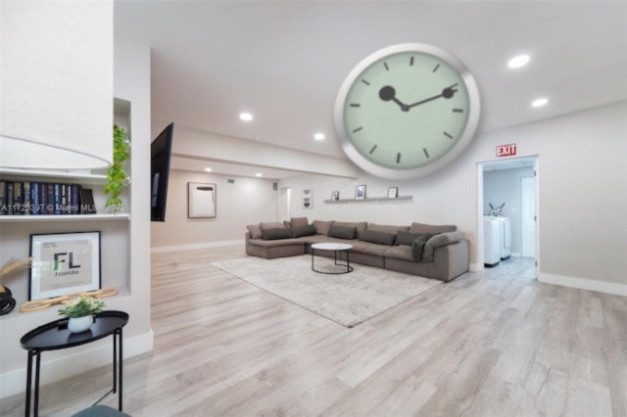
10.11
